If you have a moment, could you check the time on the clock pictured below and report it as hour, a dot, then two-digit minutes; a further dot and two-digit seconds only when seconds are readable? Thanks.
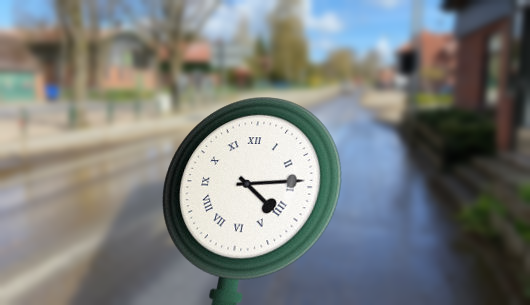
4.14
